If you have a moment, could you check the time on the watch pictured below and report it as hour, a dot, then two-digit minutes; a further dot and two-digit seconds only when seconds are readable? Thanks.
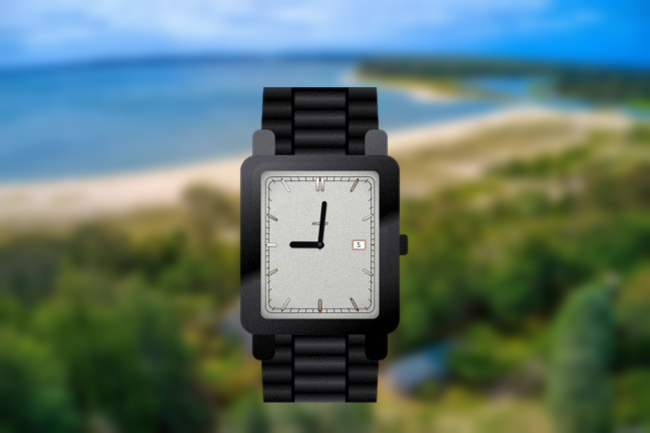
9.01
